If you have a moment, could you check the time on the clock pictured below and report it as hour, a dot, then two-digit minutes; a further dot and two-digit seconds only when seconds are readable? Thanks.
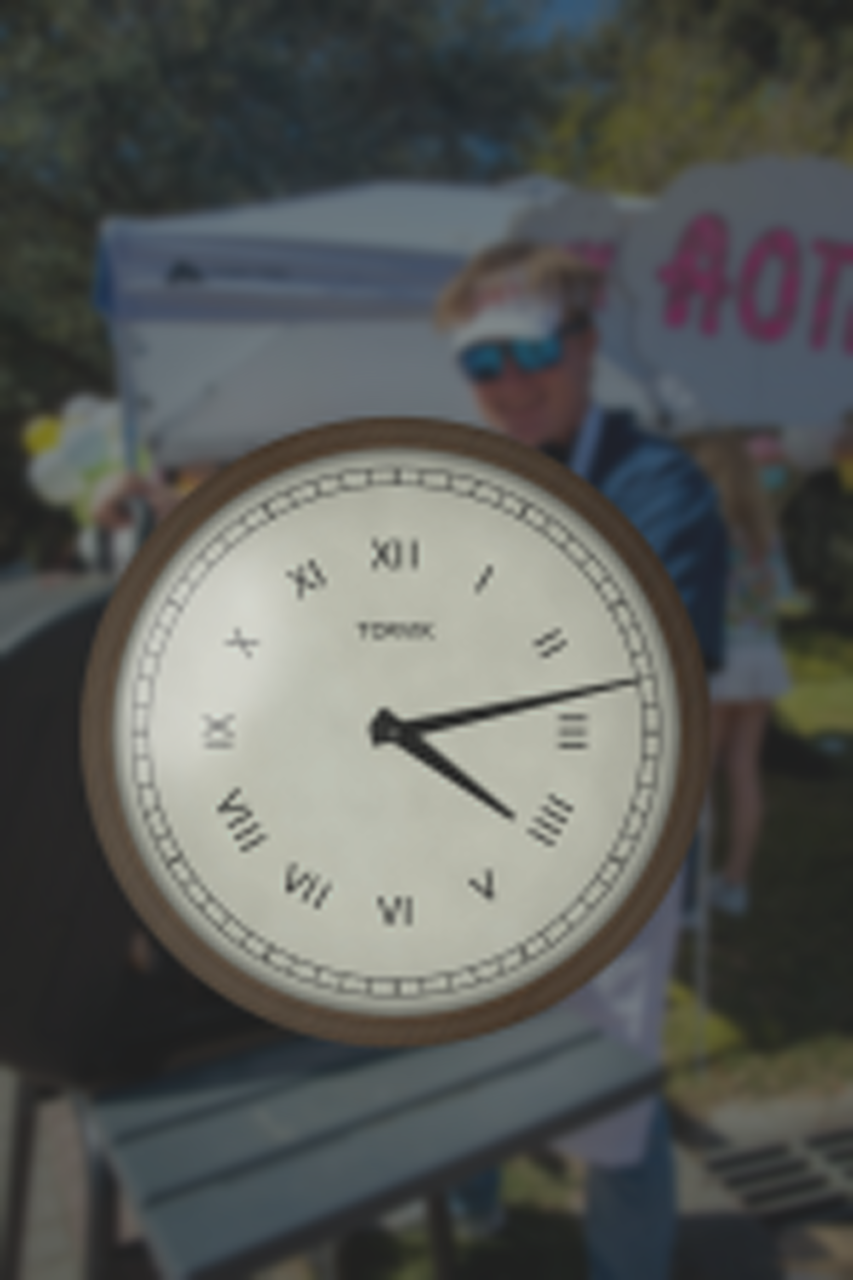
4.13
